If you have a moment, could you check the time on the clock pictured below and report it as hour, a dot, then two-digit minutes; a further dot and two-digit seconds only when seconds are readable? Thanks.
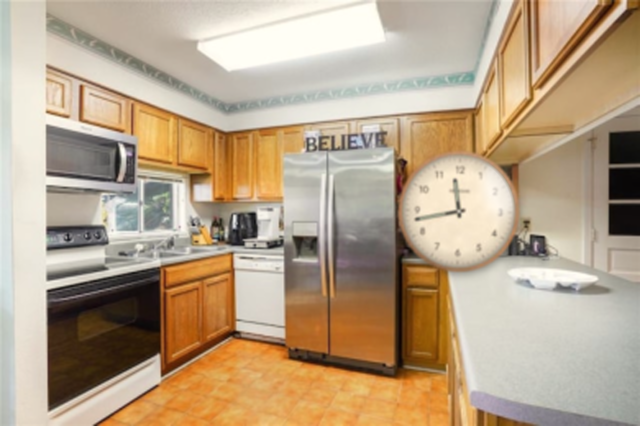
11.43
